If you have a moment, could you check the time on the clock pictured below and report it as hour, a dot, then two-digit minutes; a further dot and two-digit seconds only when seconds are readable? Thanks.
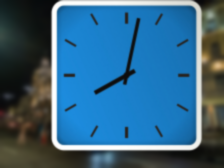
8.02
